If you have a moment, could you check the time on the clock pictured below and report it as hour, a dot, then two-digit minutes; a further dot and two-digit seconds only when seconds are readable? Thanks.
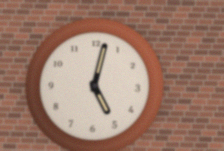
5.02
